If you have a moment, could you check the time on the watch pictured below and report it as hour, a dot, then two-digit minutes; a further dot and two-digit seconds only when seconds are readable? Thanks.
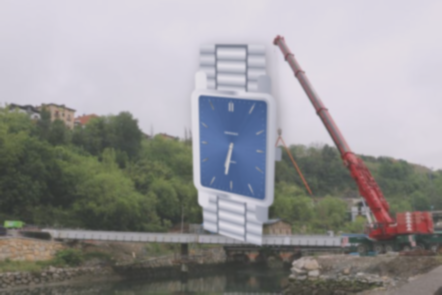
6.32
